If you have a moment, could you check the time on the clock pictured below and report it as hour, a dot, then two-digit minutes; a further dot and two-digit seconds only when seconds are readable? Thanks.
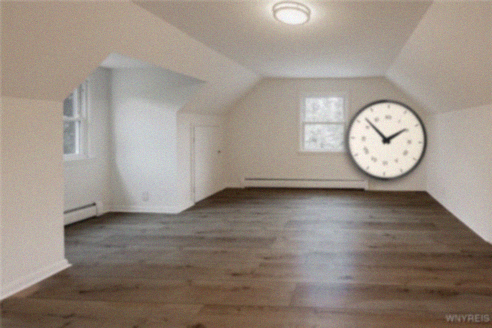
1.52
